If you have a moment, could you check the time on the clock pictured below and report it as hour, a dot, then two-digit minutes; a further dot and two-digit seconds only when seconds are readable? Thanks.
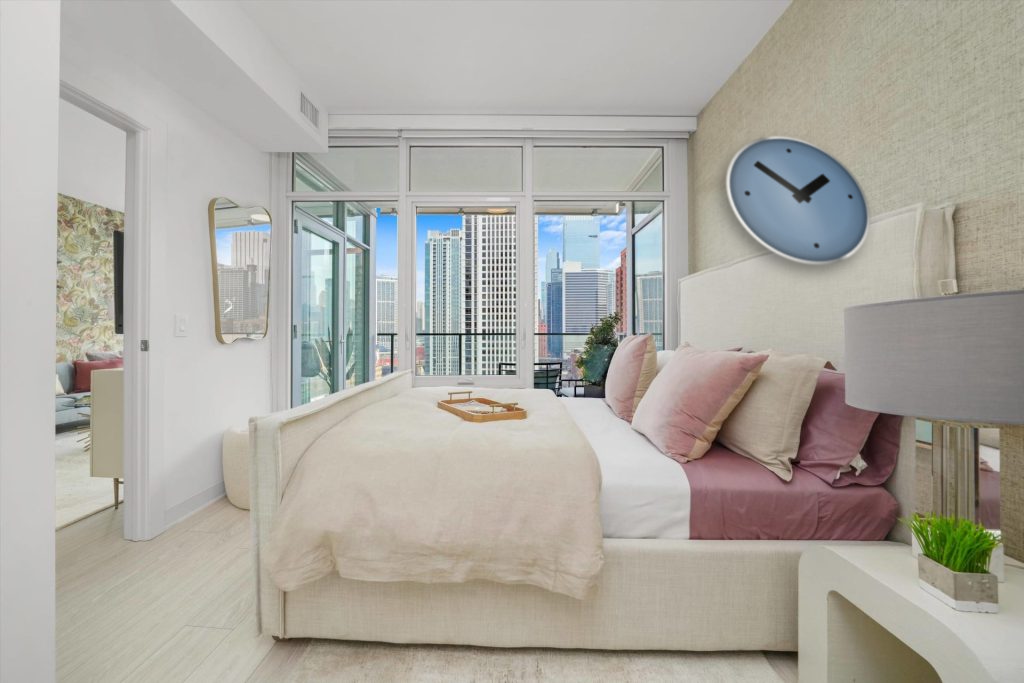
1.52
